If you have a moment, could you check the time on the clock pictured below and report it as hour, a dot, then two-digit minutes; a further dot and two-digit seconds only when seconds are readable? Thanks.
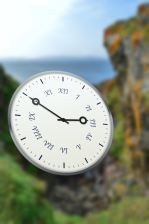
2.50
